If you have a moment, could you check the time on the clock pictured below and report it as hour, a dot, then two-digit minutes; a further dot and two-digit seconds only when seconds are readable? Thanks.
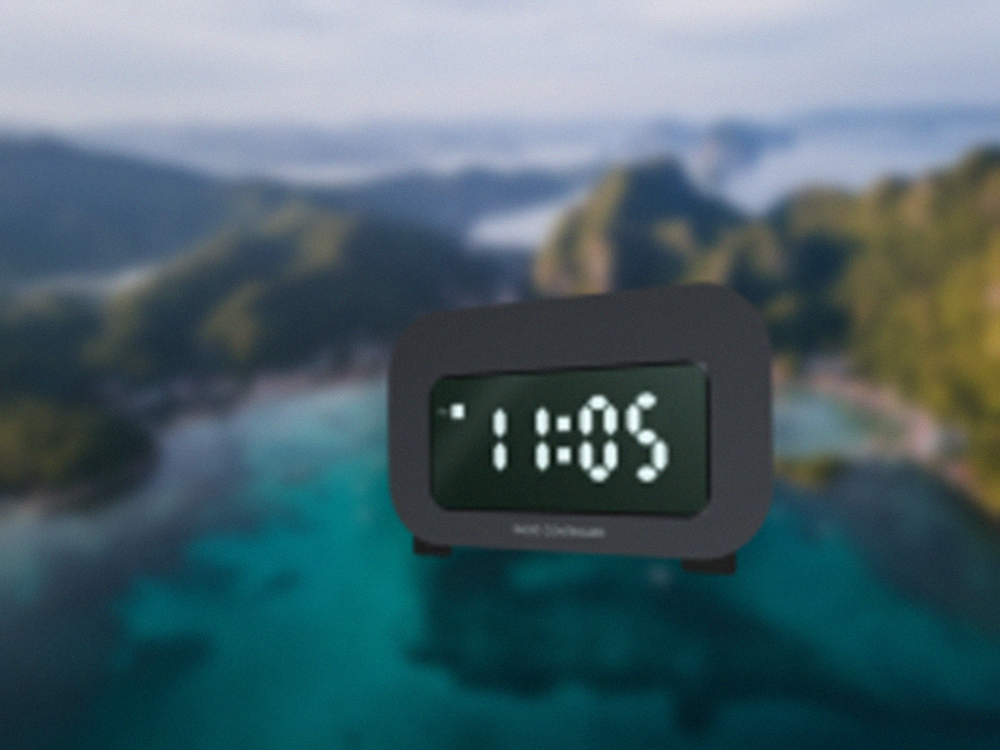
11.05
